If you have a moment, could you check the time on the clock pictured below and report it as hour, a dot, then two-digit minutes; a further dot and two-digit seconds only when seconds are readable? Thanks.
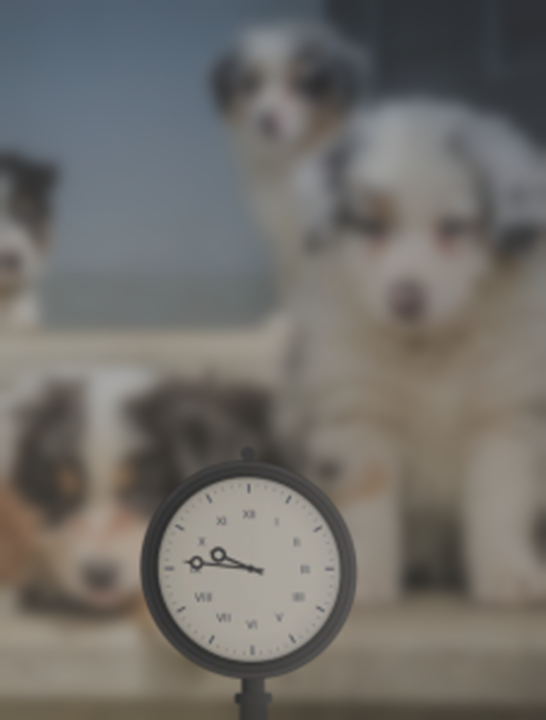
9.46
